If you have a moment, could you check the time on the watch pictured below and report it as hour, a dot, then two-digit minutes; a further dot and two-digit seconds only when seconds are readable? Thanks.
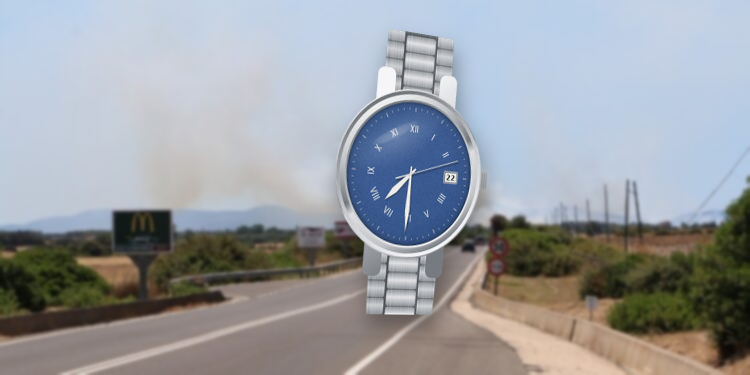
7.30.12
